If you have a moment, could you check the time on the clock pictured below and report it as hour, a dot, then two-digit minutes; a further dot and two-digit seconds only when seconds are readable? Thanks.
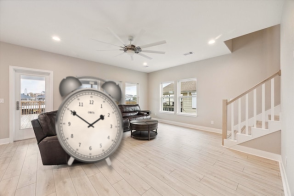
1.50
